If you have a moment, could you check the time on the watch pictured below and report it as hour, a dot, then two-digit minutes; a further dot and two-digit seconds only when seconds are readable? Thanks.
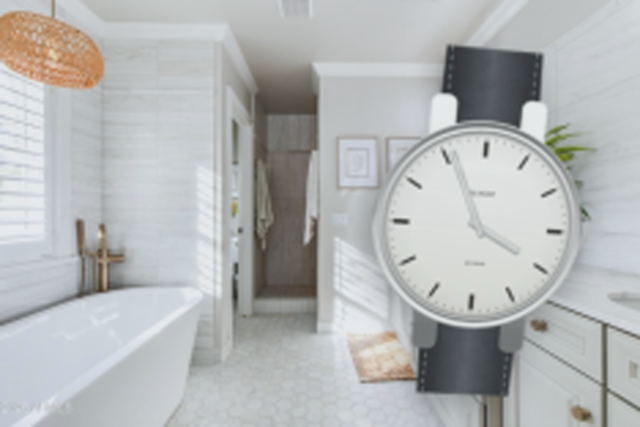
3.56
